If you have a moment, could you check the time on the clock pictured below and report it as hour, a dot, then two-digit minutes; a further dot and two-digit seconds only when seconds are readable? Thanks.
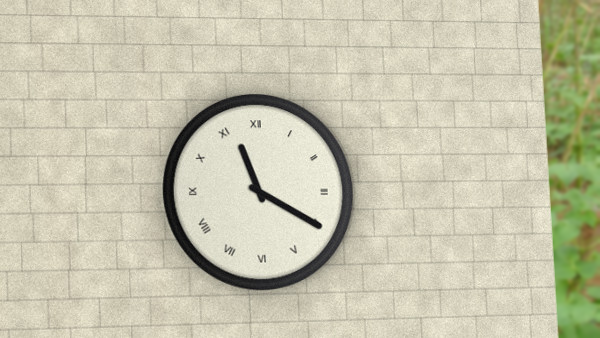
11.20
